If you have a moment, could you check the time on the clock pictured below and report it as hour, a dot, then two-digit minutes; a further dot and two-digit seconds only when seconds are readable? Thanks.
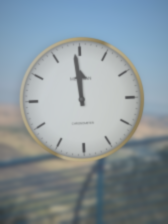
11.59
